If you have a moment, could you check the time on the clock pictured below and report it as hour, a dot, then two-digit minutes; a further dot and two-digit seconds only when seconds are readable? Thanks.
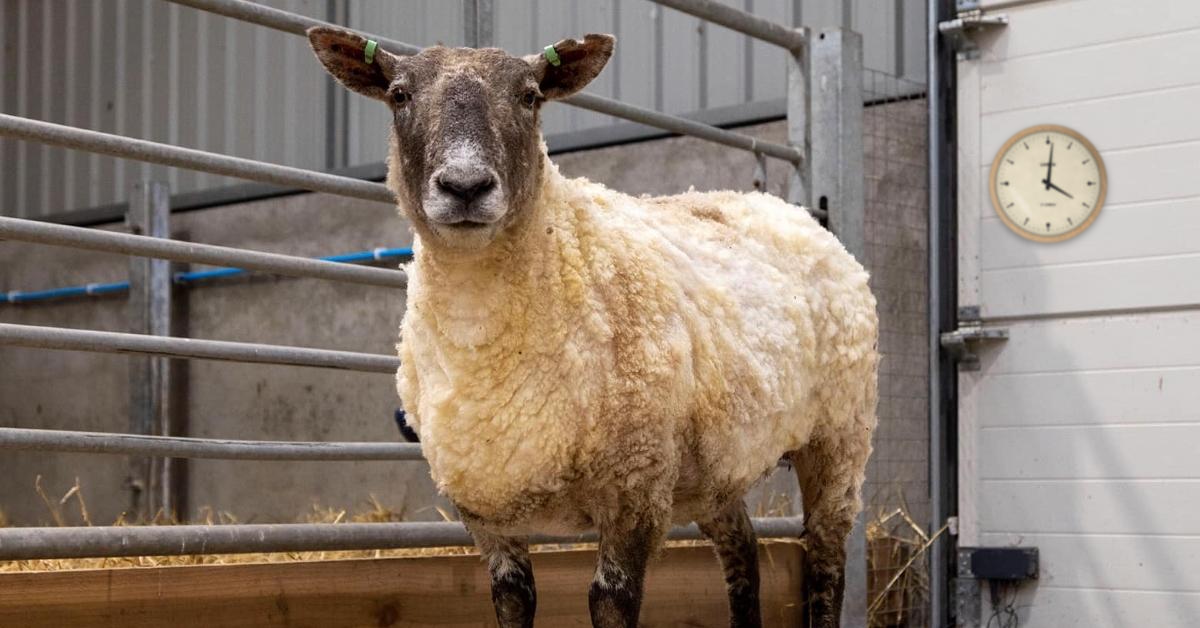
4.01
